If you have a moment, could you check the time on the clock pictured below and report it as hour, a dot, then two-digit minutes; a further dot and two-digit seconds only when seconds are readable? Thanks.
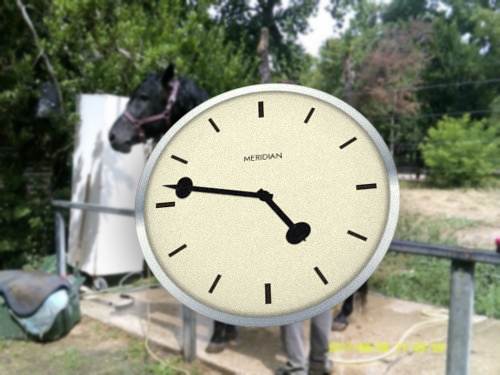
4.47
